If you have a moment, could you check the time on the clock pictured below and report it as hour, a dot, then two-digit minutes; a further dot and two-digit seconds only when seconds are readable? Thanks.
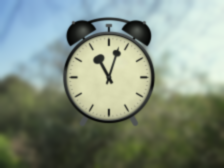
11.03
